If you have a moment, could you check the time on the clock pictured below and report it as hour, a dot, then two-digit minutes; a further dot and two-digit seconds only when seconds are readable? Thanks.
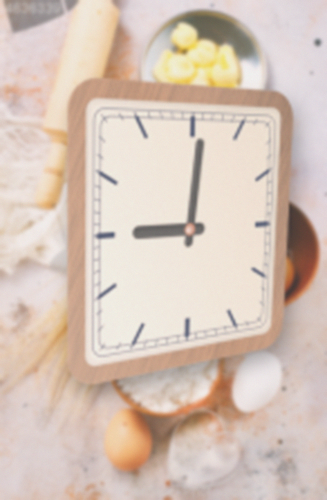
9.01
